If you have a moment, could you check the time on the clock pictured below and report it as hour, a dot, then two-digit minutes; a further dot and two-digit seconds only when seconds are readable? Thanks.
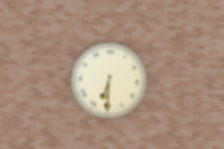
6.30
